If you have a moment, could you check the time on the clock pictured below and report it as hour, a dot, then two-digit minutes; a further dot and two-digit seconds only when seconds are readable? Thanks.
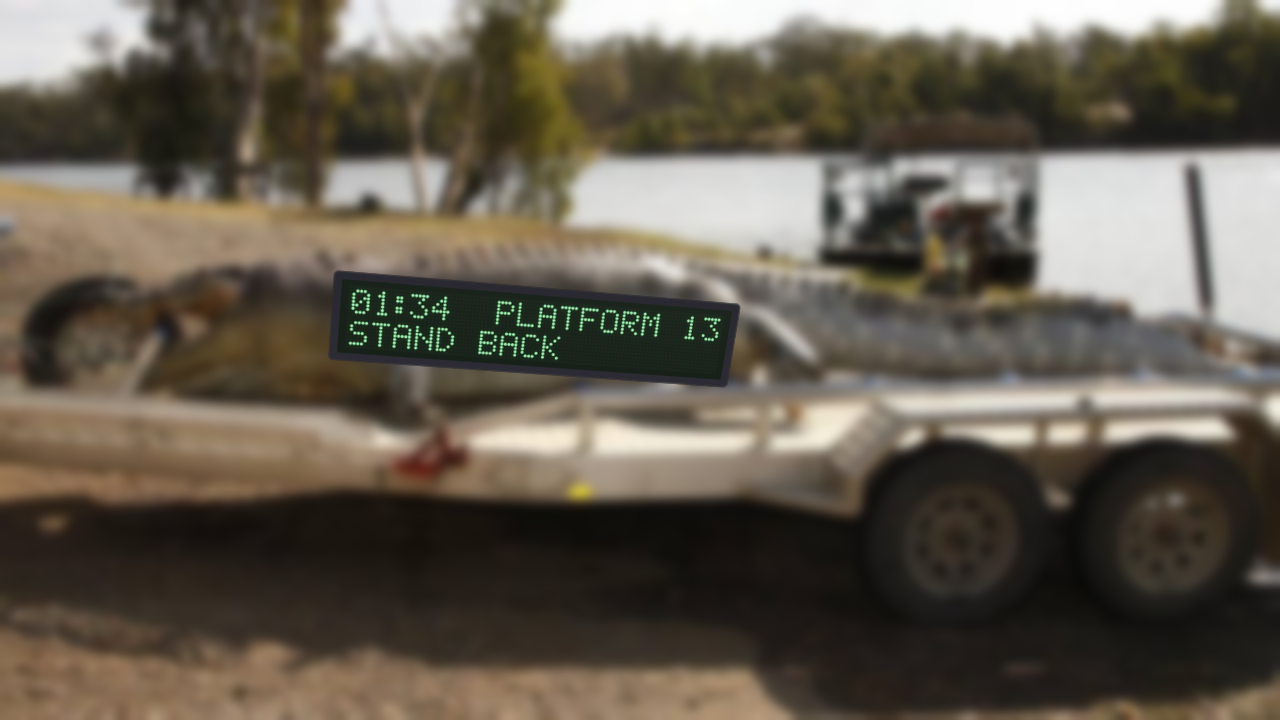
1.34
